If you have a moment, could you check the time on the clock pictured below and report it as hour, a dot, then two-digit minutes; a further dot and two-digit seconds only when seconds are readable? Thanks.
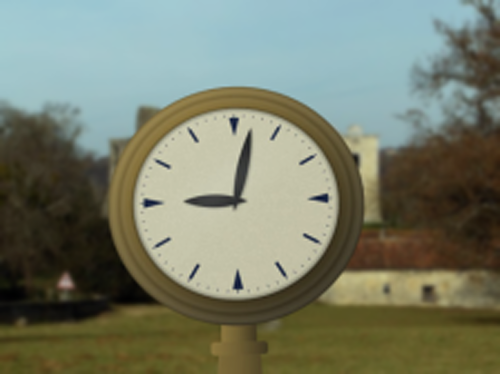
9.02
